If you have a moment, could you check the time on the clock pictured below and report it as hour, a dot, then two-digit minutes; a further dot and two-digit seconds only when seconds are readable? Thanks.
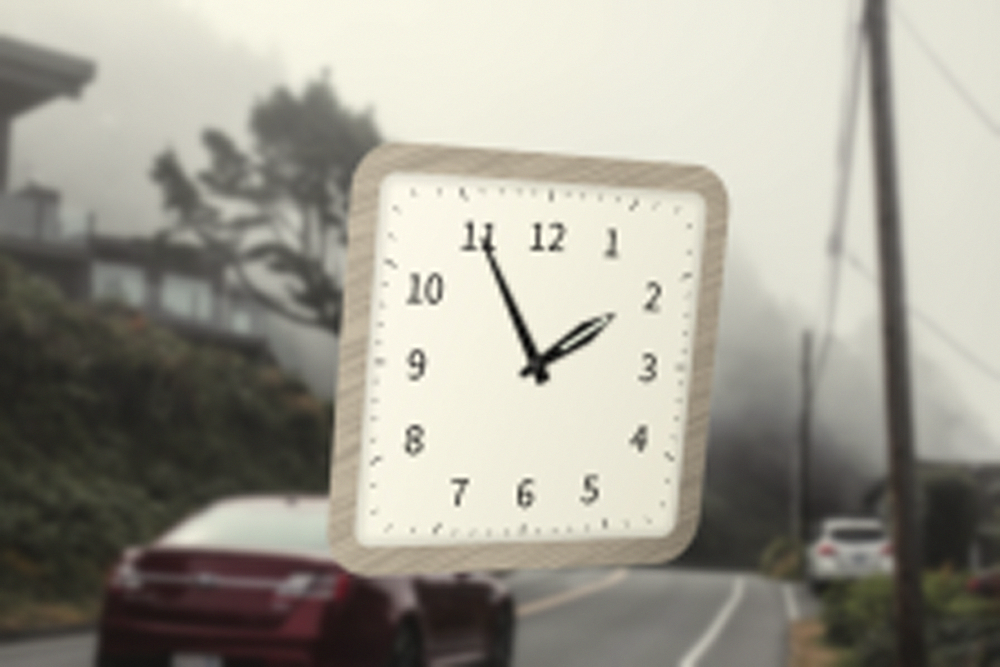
1.55
